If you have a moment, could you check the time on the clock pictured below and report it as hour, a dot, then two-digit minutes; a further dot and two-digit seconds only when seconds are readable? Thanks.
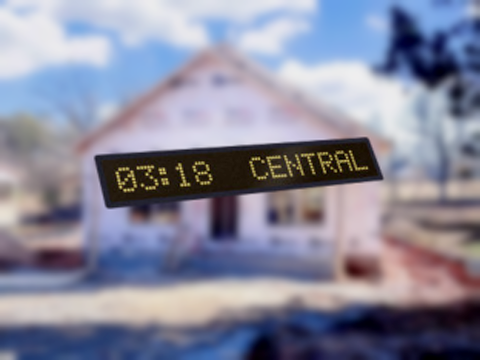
3.18
